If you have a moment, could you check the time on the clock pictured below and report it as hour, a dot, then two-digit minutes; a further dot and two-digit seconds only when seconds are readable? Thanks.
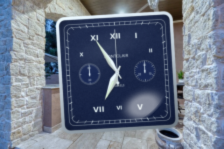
6.55
